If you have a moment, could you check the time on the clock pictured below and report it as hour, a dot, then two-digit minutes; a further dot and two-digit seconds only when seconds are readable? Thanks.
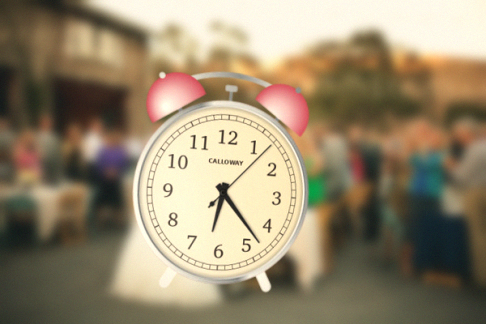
6.23.07
